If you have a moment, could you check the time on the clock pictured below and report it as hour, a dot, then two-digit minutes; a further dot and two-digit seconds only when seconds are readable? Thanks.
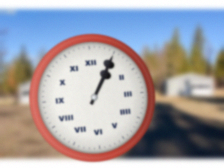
1.05
